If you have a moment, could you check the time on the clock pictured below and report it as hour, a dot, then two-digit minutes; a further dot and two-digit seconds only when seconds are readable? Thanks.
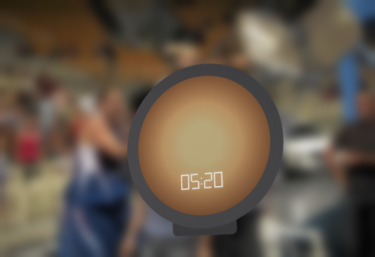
5.20
